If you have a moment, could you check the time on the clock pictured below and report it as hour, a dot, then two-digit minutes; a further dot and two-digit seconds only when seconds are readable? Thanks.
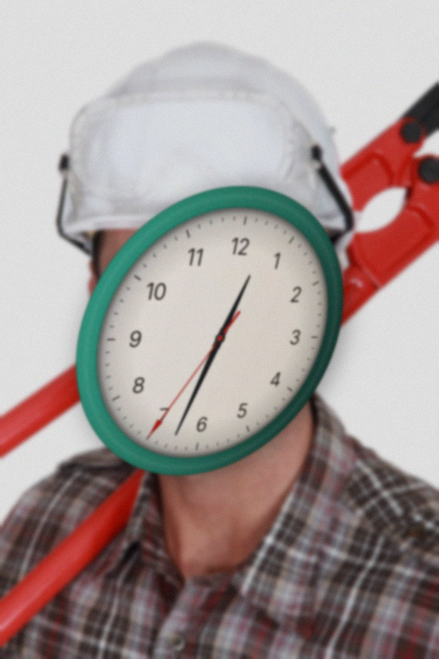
12.32.35
